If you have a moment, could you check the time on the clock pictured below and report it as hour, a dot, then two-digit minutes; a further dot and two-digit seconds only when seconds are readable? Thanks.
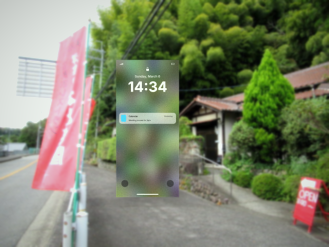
14.34
